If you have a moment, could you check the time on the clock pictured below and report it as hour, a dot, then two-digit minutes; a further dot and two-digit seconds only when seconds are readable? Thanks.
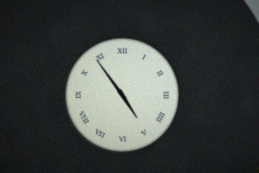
4.54
